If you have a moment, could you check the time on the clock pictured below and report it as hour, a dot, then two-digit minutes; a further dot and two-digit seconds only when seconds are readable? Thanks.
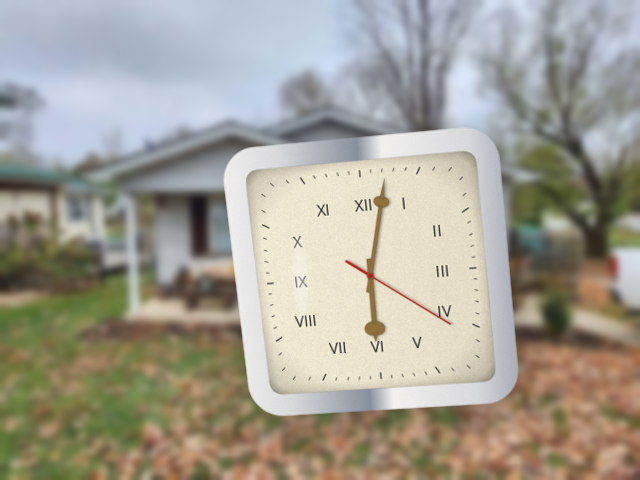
6.02.21
